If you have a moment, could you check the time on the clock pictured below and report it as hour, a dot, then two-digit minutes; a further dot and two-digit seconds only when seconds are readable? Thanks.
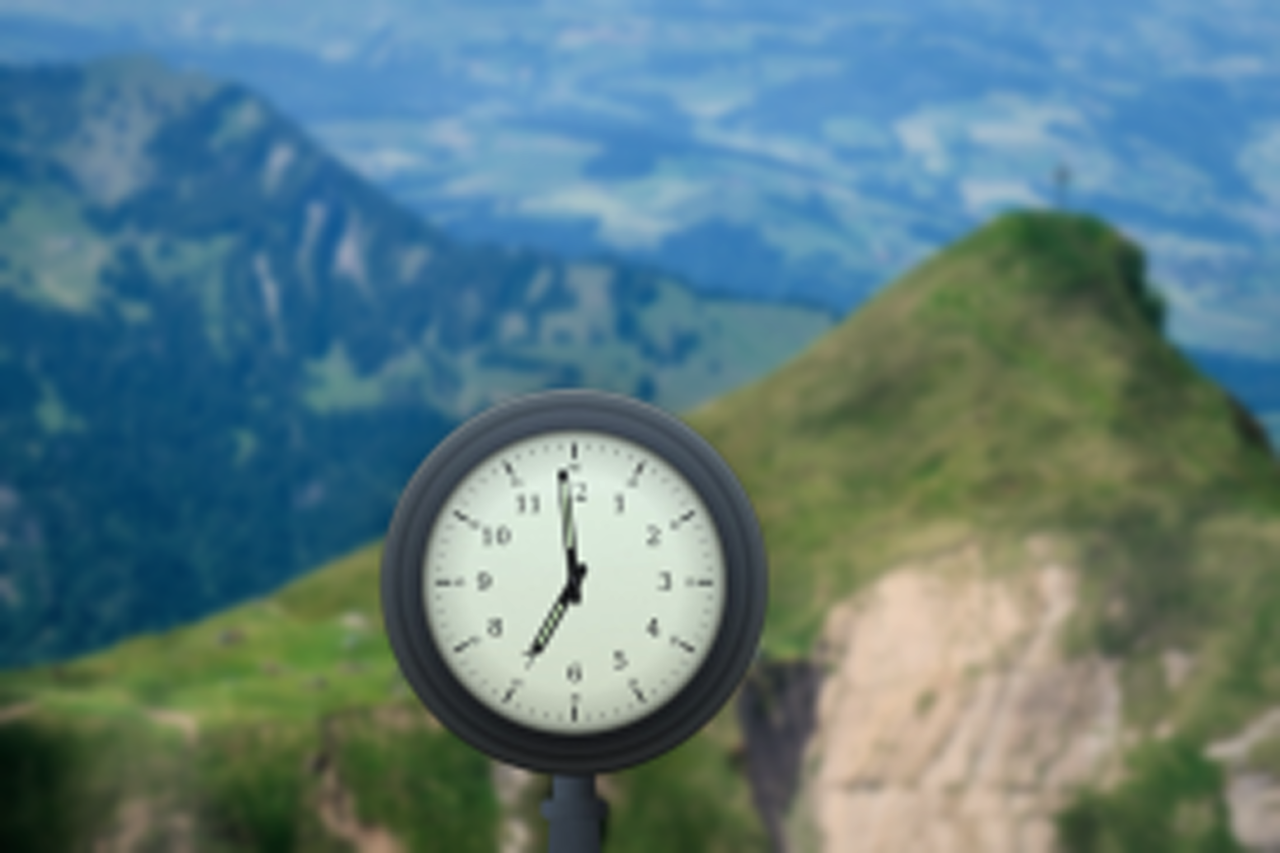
6.59
